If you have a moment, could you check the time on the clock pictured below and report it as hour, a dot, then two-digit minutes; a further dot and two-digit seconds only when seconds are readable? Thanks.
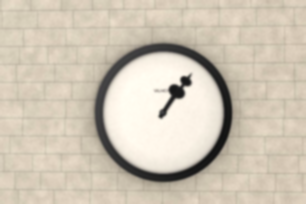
1.06
